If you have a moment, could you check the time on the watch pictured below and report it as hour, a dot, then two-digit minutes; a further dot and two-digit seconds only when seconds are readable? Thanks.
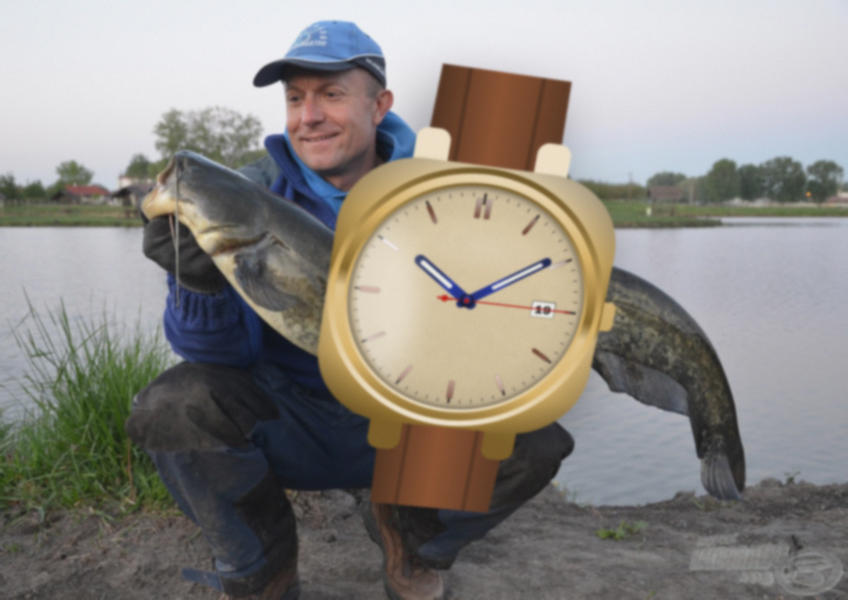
10.09.15
